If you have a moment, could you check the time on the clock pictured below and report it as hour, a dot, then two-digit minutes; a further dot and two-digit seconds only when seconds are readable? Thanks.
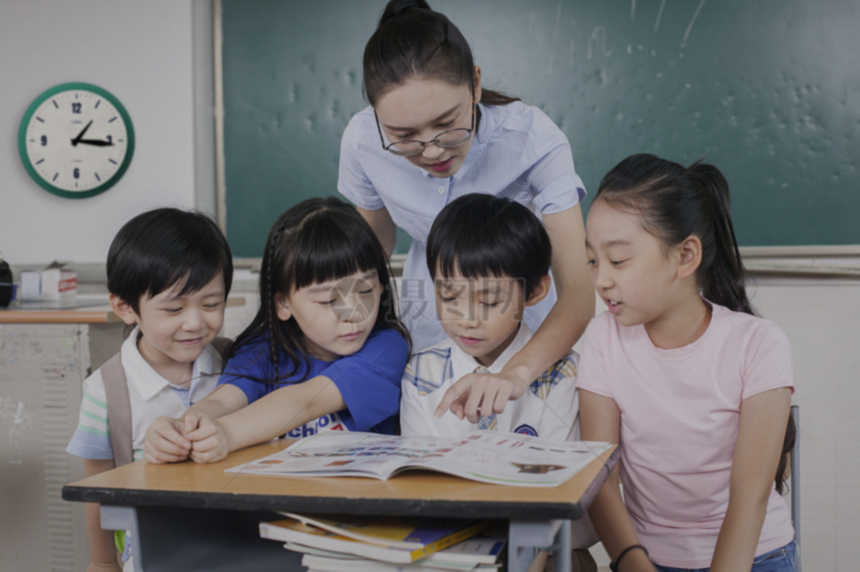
1.16
